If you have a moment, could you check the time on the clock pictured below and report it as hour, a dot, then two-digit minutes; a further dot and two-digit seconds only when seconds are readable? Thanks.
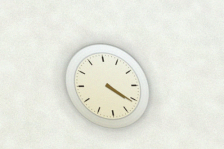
4.21
